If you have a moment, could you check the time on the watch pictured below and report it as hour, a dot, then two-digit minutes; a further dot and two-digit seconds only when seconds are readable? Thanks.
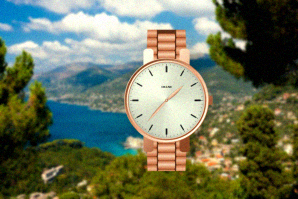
1.37
